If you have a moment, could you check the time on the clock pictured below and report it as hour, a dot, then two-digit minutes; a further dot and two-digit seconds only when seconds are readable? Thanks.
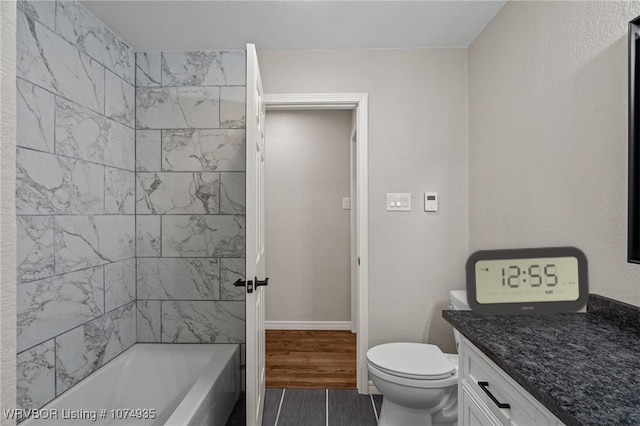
12.55
